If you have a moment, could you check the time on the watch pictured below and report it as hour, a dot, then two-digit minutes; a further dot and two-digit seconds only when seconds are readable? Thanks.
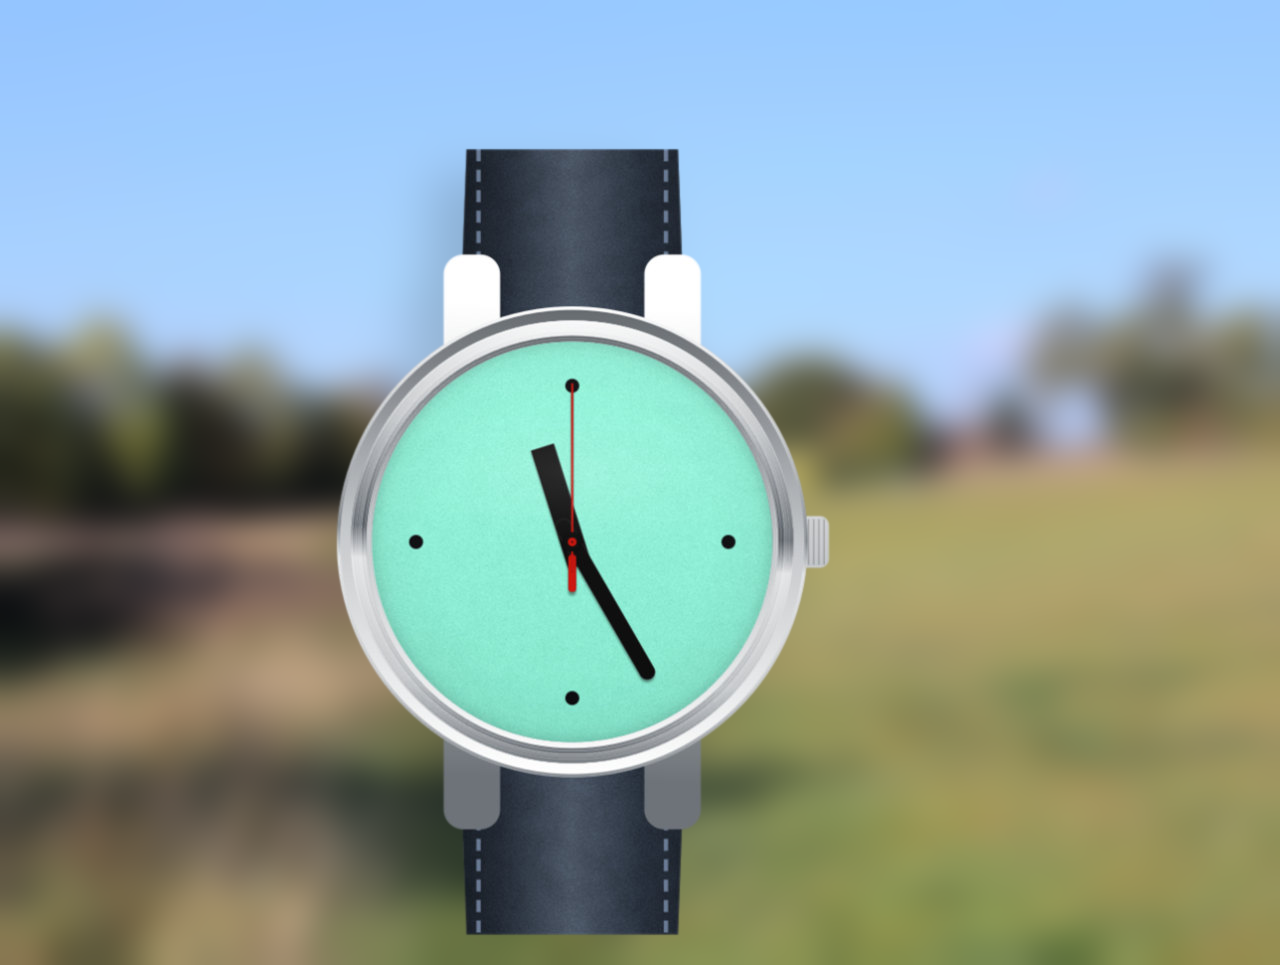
11.25.00
